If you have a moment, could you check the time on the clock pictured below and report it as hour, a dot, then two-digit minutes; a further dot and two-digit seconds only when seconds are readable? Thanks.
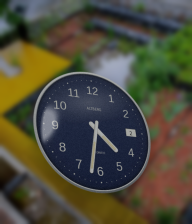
4.32
